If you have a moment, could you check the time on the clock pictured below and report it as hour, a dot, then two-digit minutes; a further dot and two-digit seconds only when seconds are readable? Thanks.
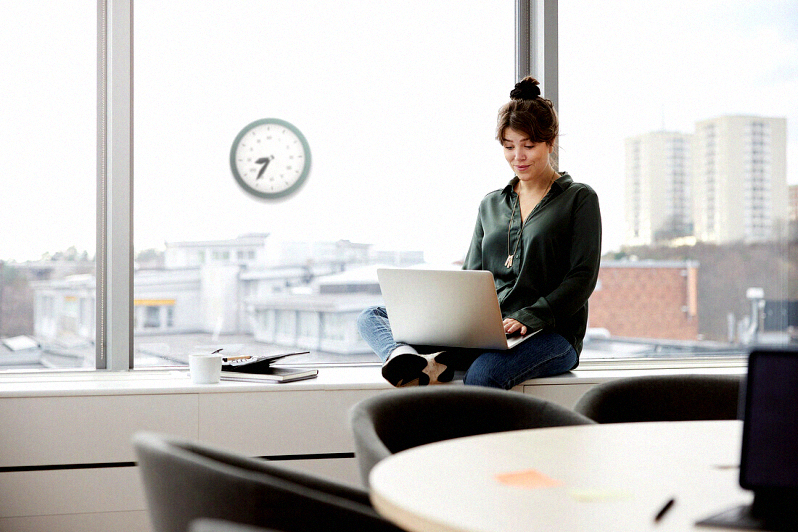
8.36
